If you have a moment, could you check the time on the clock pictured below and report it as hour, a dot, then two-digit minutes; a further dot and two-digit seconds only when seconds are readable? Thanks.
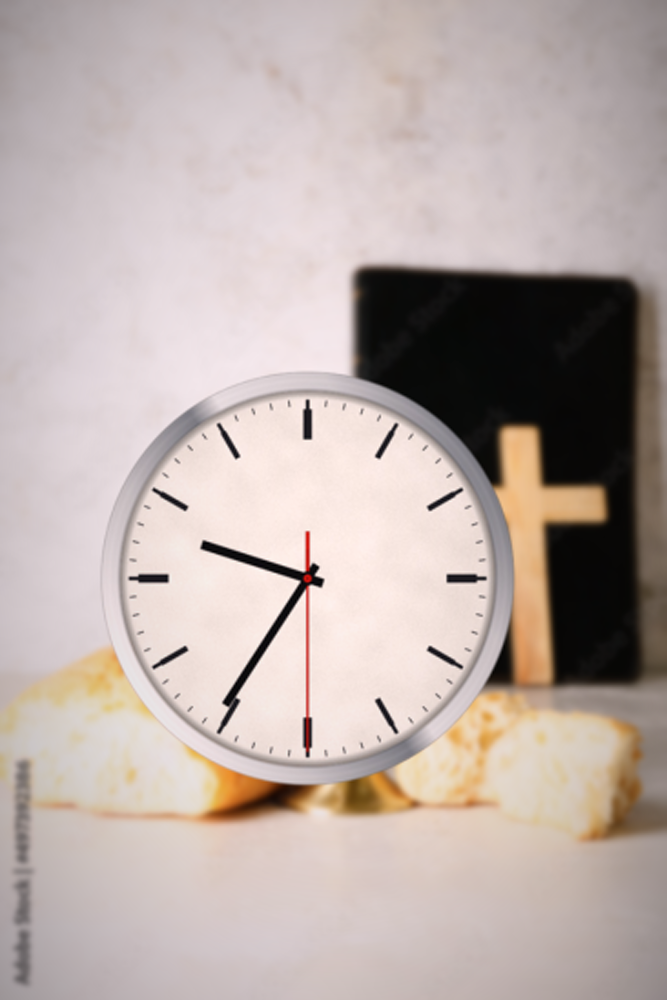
9.35.30
